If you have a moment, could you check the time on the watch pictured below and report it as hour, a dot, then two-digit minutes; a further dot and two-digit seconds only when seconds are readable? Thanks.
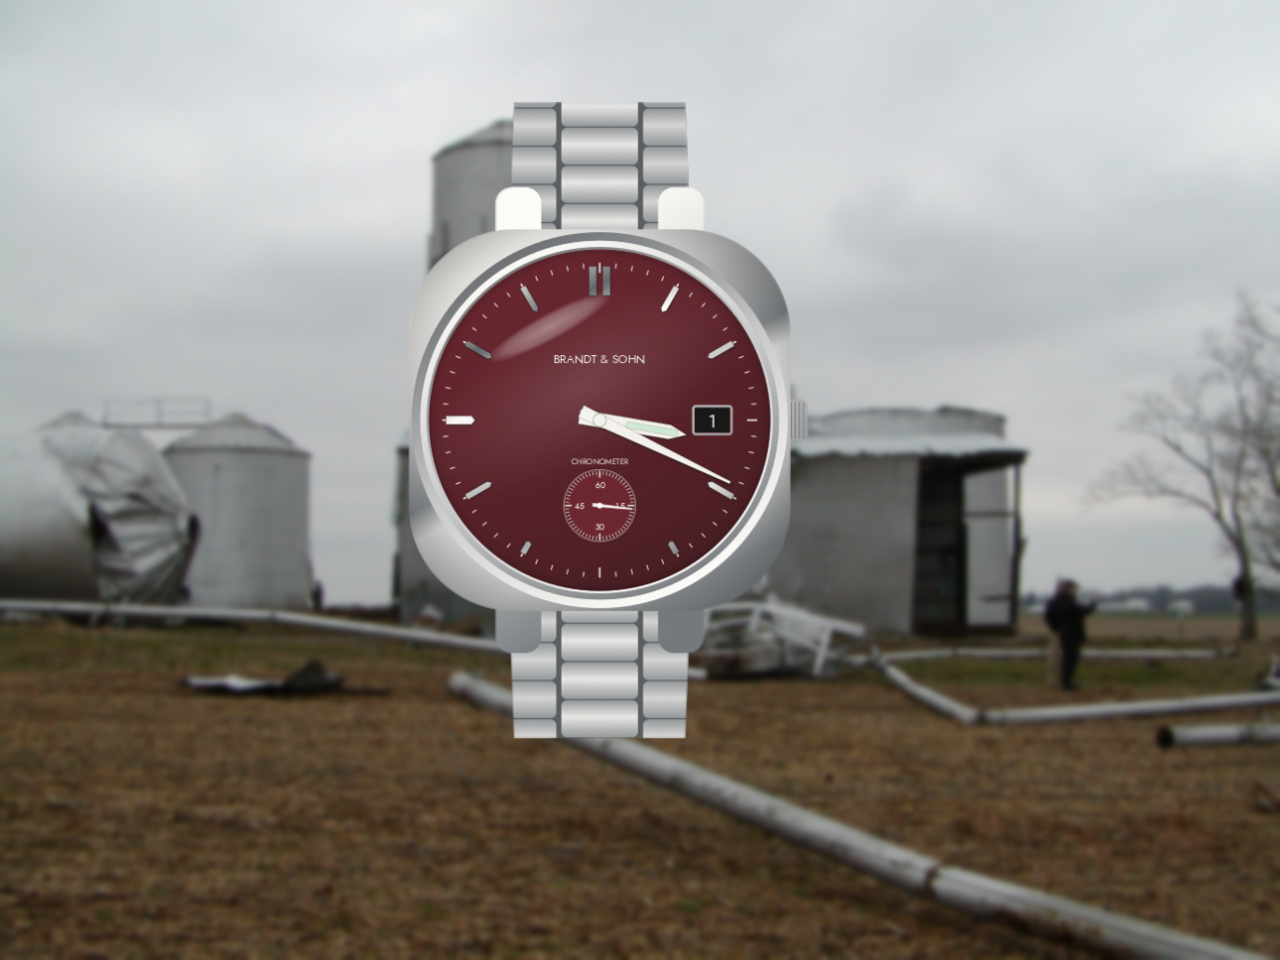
3.19.16
